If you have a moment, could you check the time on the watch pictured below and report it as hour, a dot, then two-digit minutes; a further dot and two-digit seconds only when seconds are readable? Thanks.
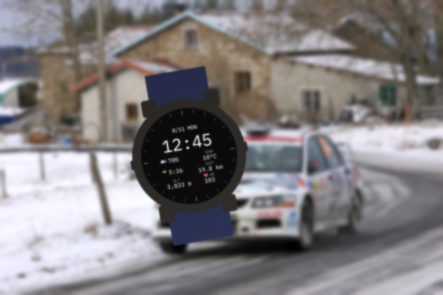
12.45
